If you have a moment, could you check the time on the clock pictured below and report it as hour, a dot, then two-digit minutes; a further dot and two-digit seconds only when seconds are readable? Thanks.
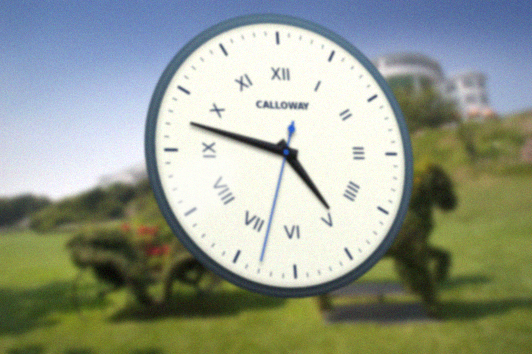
4.47.33
